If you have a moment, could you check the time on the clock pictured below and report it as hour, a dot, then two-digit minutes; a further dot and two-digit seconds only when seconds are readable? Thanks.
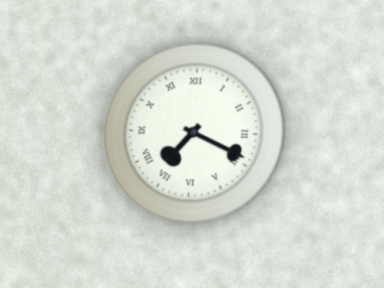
7.19
